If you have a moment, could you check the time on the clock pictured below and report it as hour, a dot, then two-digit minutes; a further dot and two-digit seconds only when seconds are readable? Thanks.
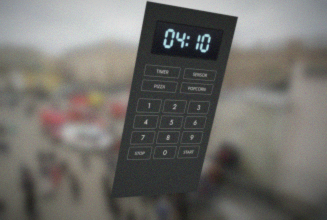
4.10
